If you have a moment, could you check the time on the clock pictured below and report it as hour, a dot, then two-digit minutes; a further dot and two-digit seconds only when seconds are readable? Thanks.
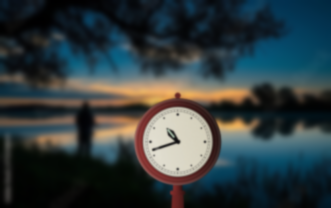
10.42
